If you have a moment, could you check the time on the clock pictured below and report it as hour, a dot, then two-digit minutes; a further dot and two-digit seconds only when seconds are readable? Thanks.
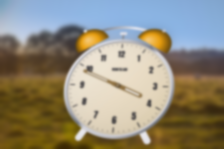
3.49
